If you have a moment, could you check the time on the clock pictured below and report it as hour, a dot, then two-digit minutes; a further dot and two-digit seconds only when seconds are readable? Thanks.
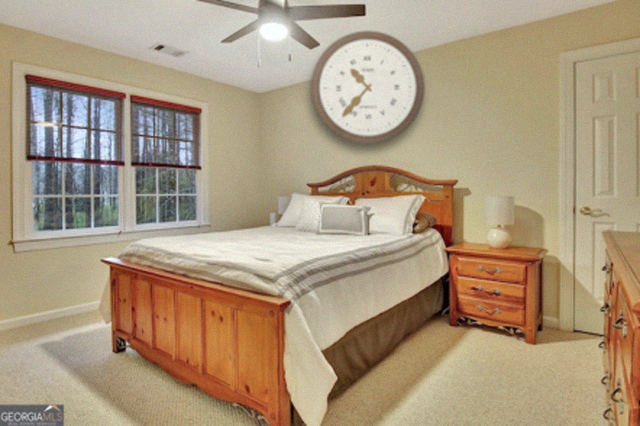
10.37
